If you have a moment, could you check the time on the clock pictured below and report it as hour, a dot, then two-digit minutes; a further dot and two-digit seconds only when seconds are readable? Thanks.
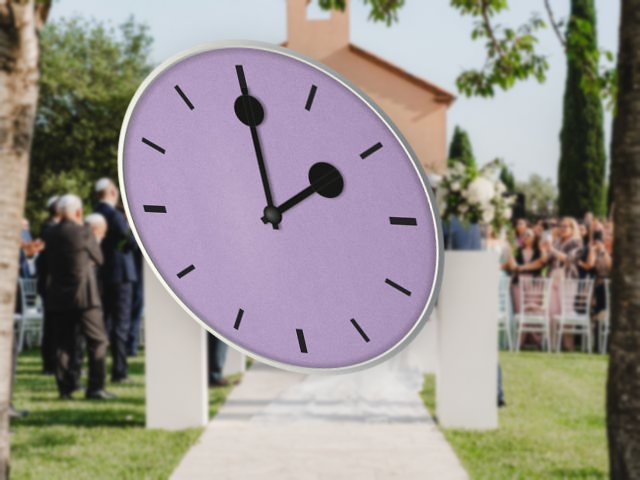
2.00
